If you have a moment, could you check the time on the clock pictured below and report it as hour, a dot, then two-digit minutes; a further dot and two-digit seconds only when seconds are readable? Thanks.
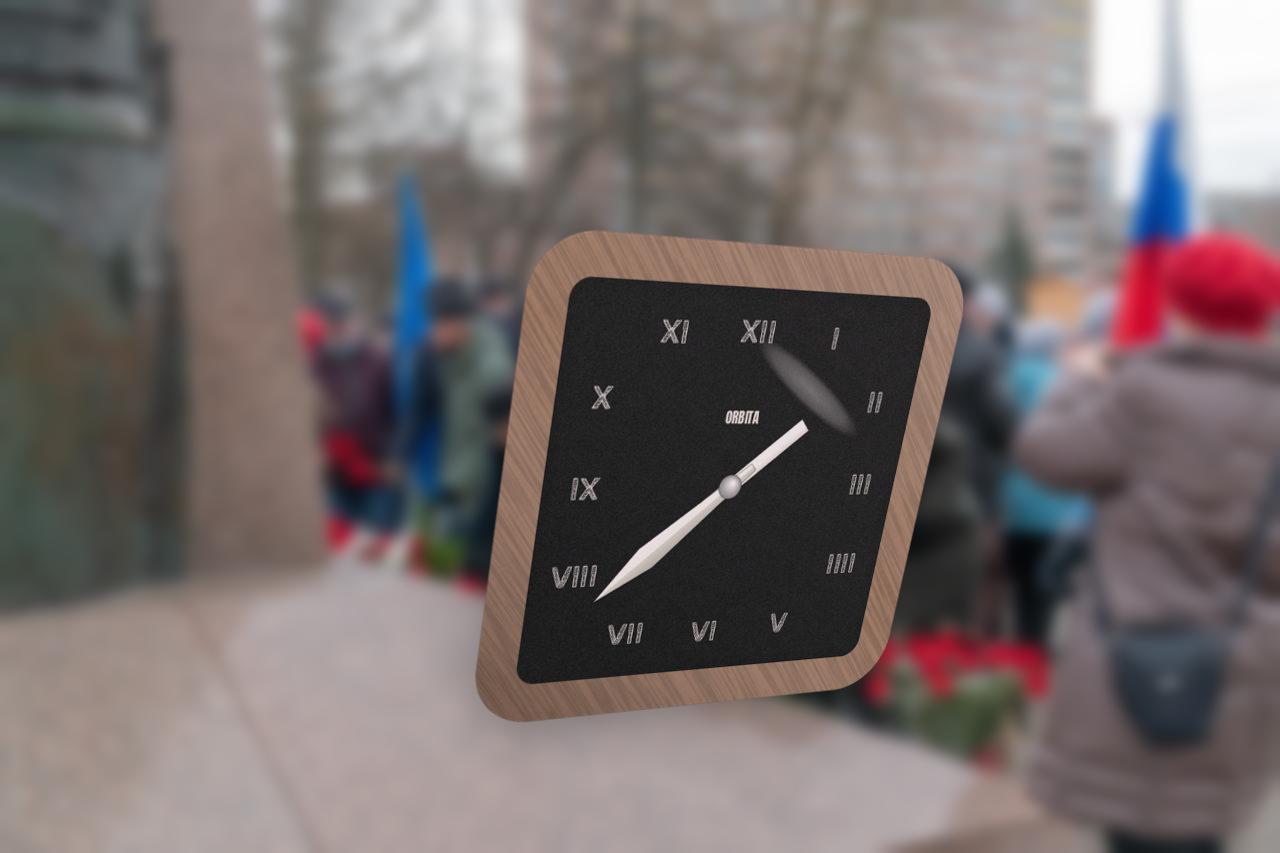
1.38
